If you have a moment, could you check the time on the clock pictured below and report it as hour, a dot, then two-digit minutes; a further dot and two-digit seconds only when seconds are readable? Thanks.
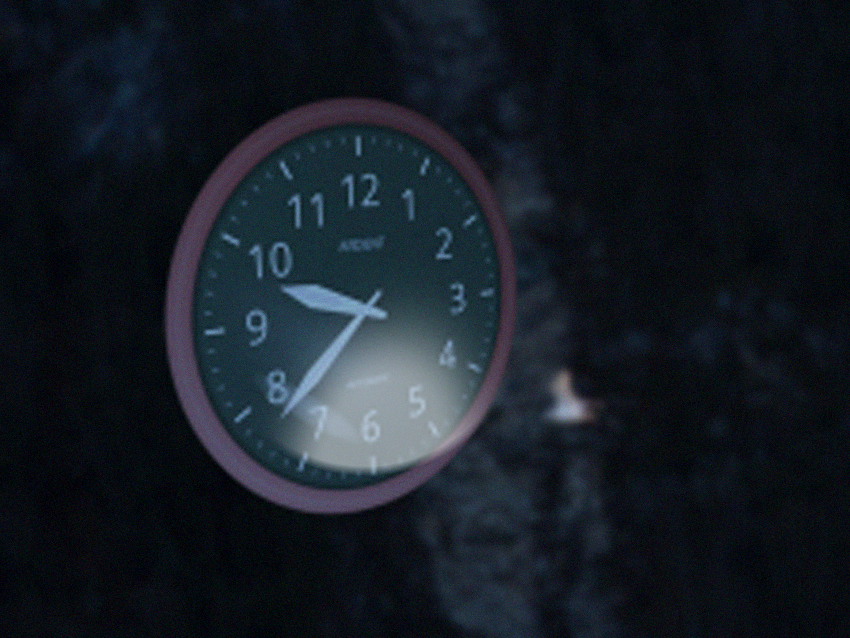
9.38
